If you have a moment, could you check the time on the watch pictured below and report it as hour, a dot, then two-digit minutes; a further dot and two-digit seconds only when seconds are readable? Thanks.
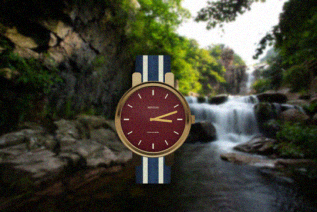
3.12
